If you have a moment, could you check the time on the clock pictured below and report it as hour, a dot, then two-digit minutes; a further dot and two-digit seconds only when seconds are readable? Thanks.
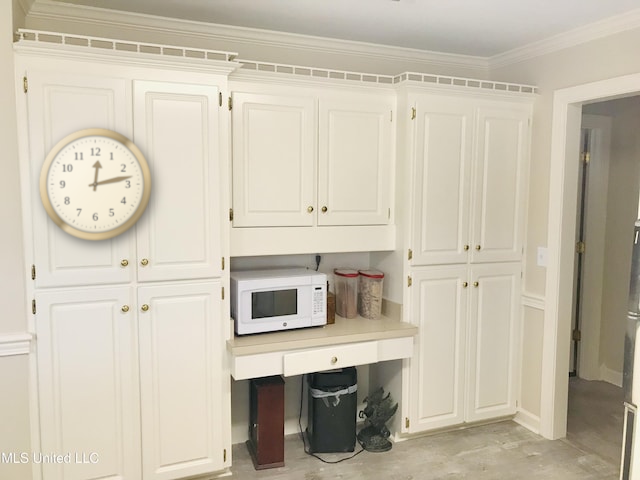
12.13
